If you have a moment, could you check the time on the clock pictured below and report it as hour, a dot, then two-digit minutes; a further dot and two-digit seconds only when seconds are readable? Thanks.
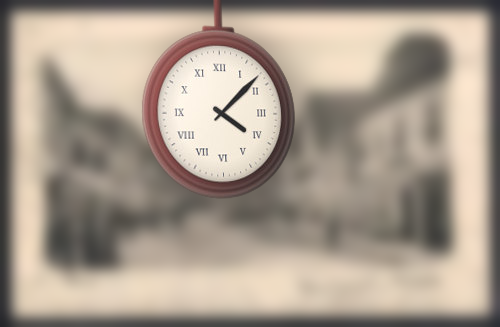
4.08
